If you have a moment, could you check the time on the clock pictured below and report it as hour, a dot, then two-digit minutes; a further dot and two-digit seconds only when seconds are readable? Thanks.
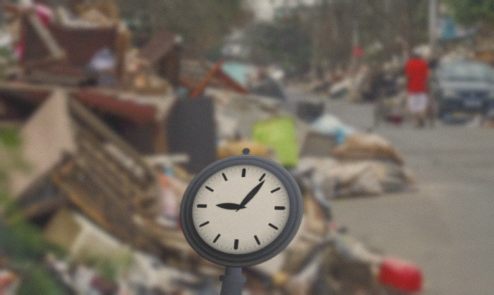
9.06
